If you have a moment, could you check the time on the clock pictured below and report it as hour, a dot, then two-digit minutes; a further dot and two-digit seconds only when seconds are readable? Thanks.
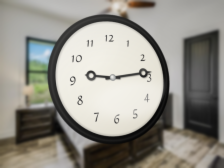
9.14
